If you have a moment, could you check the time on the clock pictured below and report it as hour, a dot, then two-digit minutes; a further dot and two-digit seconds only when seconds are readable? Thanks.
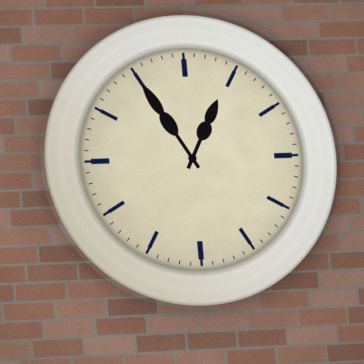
12.55
